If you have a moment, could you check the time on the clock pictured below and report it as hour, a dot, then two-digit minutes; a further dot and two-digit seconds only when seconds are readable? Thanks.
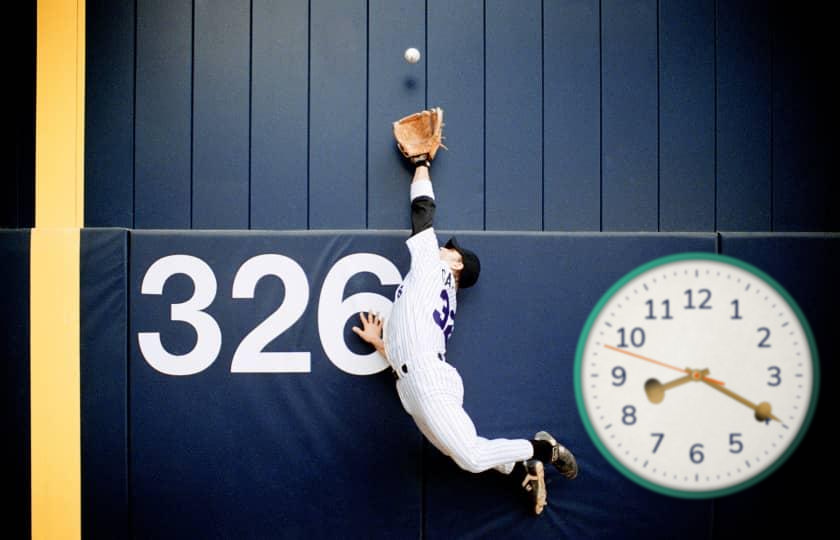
8.19.48
